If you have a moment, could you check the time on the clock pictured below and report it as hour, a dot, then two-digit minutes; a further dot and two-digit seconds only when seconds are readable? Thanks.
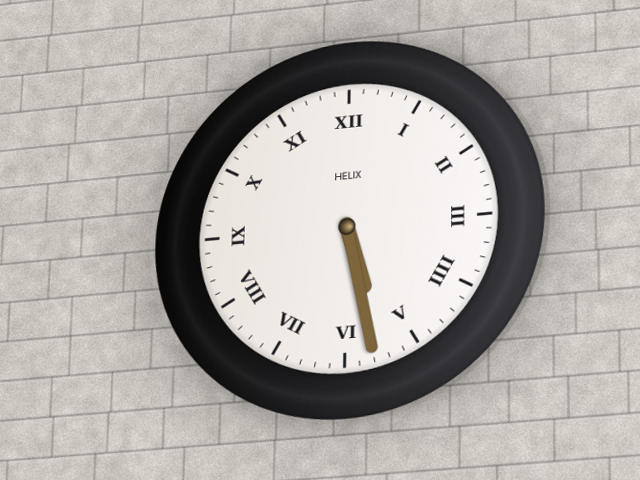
5.28
